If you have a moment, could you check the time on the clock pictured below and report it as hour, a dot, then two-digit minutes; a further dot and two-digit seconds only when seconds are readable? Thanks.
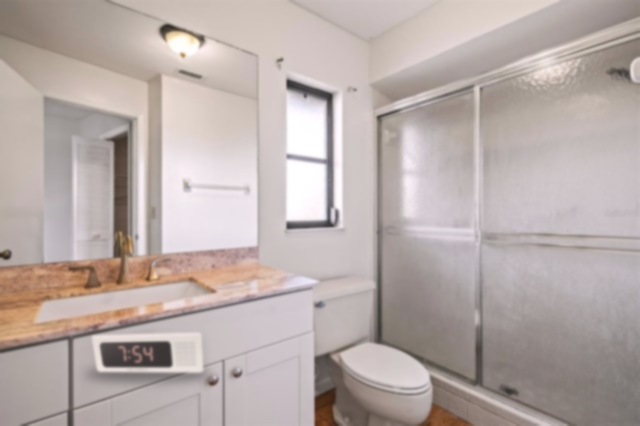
7.54
